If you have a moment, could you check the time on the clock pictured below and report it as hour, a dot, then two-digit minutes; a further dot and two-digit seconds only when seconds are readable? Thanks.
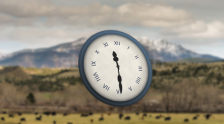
11.29
